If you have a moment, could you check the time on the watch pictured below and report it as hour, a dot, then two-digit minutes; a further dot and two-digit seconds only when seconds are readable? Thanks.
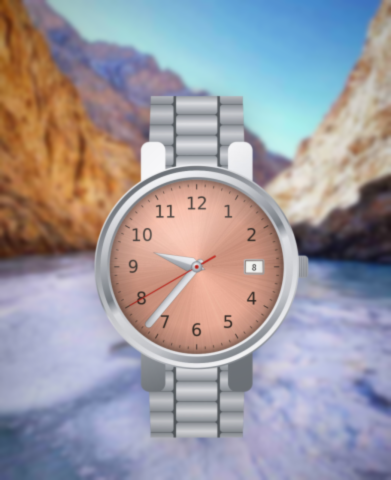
9.36.40
